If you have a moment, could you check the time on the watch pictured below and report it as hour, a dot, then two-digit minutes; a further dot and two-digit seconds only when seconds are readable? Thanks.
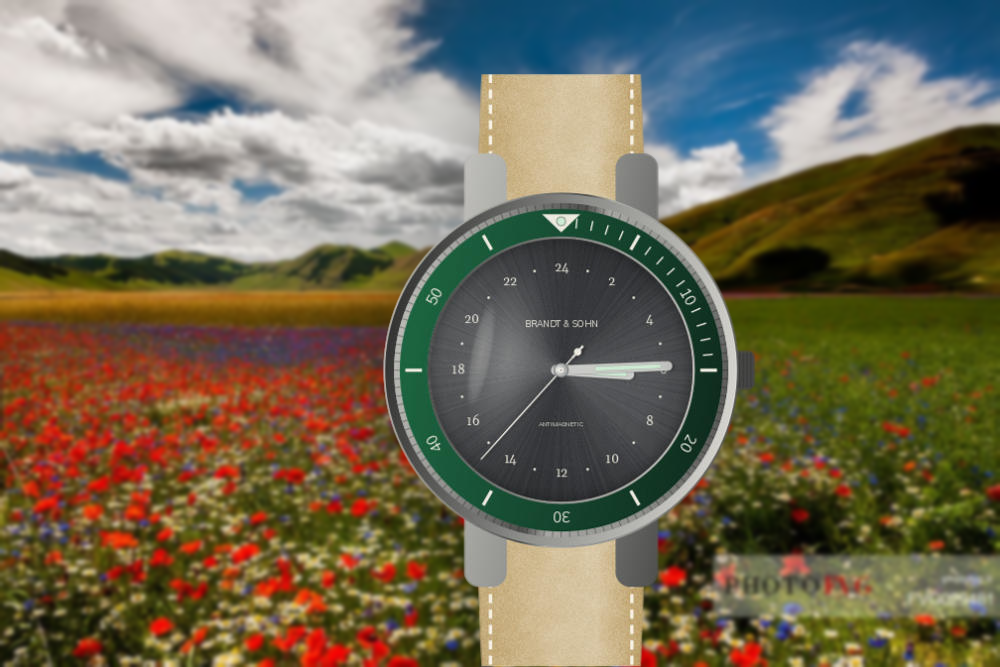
6.14.37
